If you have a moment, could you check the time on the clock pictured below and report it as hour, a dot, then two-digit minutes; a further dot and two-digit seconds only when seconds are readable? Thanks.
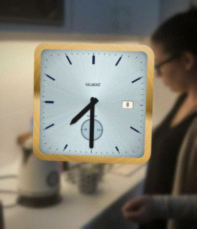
7.30
